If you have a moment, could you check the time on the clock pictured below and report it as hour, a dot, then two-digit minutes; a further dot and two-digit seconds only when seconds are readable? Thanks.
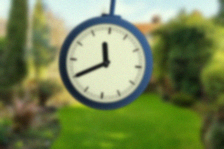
11.40
